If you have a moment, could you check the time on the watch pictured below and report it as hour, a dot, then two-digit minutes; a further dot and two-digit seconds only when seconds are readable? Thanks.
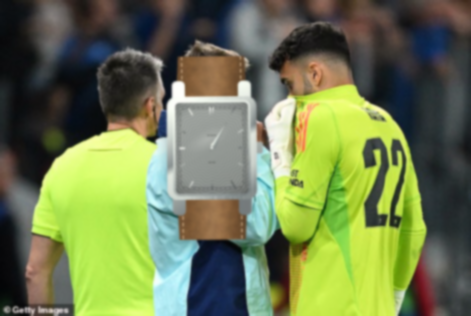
1.05
